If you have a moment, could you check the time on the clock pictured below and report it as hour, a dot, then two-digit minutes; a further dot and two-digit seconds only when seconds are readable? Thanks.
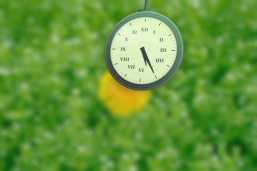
5.25
